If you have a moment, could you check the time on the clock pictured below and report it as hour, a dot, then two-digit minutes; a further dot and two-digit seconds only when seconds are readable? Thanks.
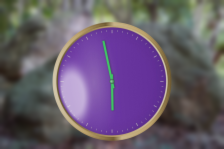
5.58
